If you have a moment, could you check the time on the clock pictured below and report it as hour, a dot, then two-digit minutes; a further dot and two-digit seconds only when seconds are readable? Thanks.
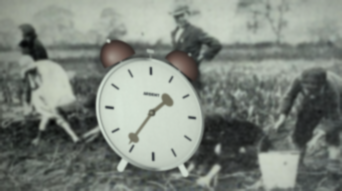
1.36
